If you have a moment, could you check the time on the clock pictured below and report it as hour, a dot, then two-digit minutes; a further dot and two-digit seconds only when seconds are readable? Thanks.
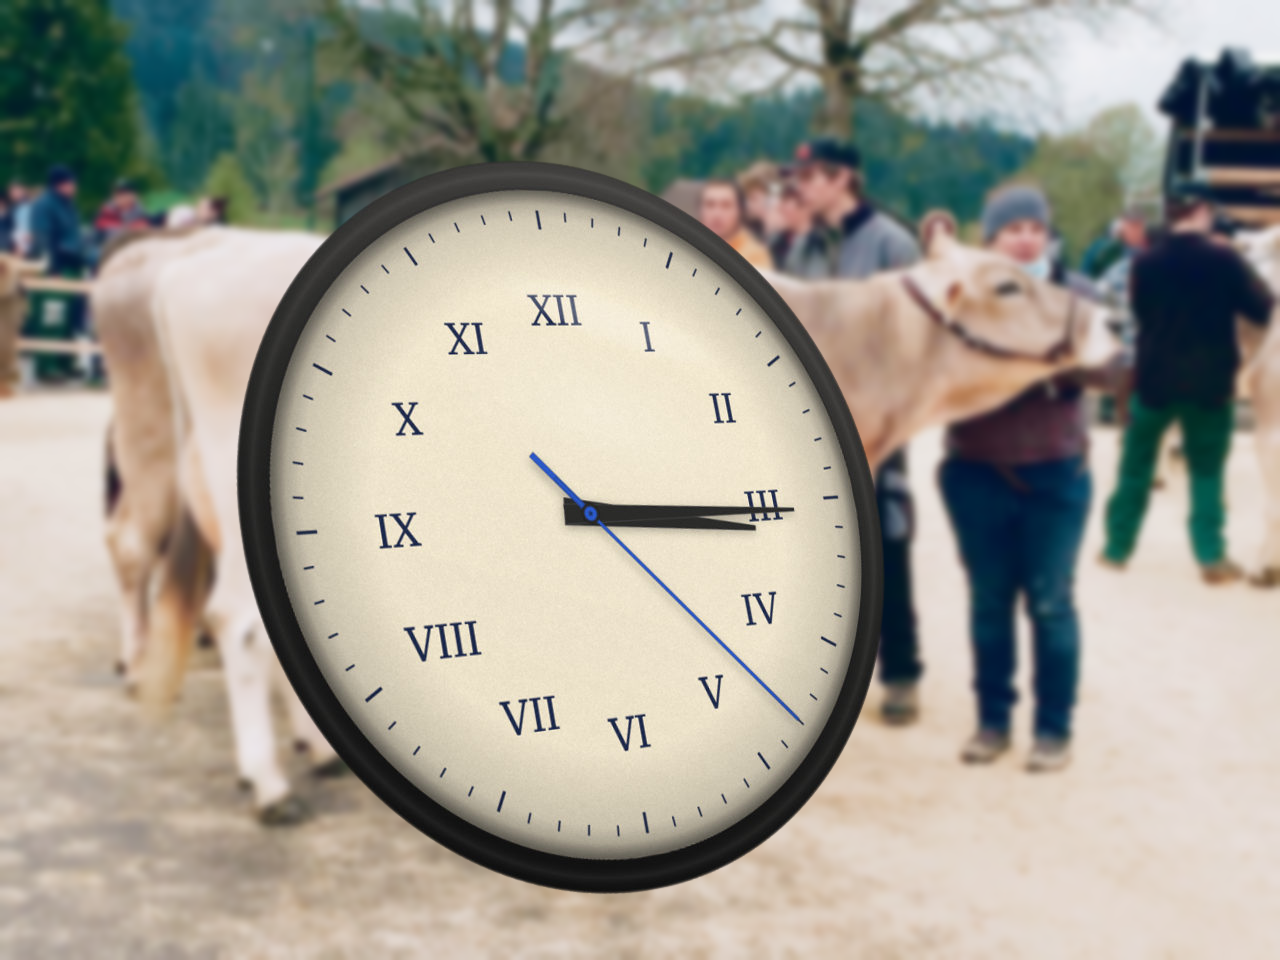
3.15.23
